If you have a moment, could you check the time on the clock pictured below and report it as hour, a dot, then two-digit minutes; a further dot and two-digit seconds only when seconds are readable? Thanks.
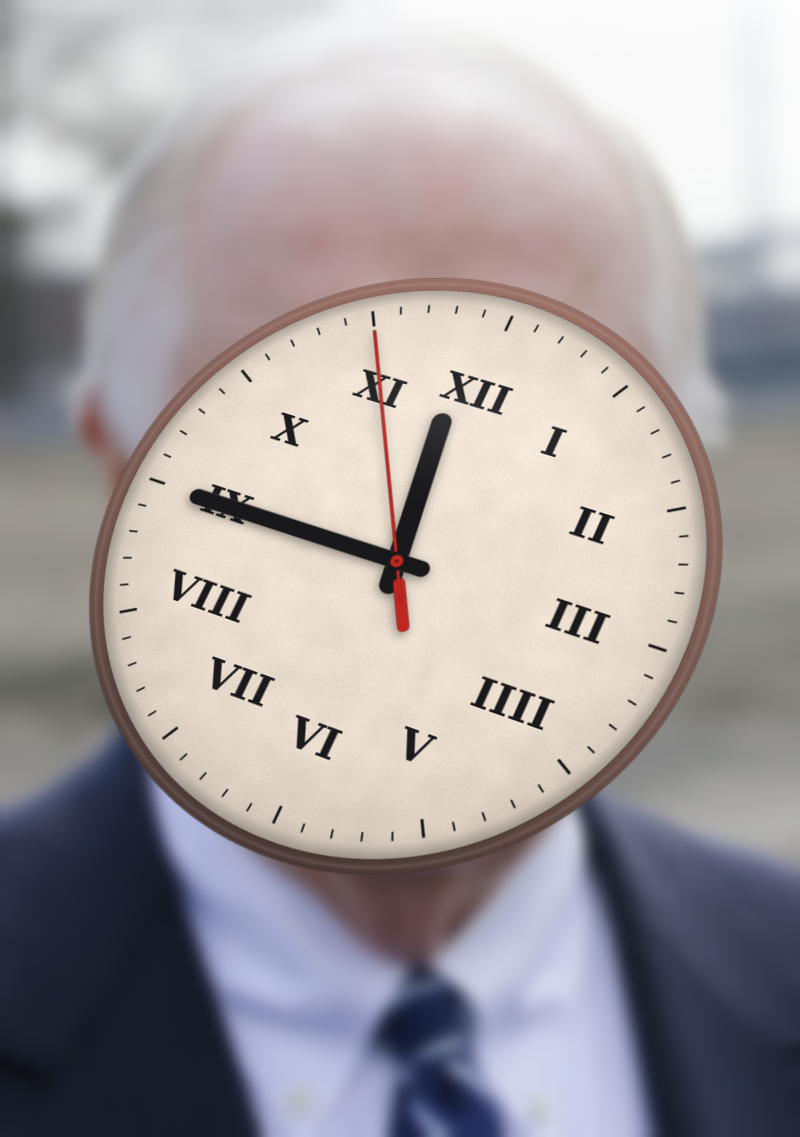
11.44.55
